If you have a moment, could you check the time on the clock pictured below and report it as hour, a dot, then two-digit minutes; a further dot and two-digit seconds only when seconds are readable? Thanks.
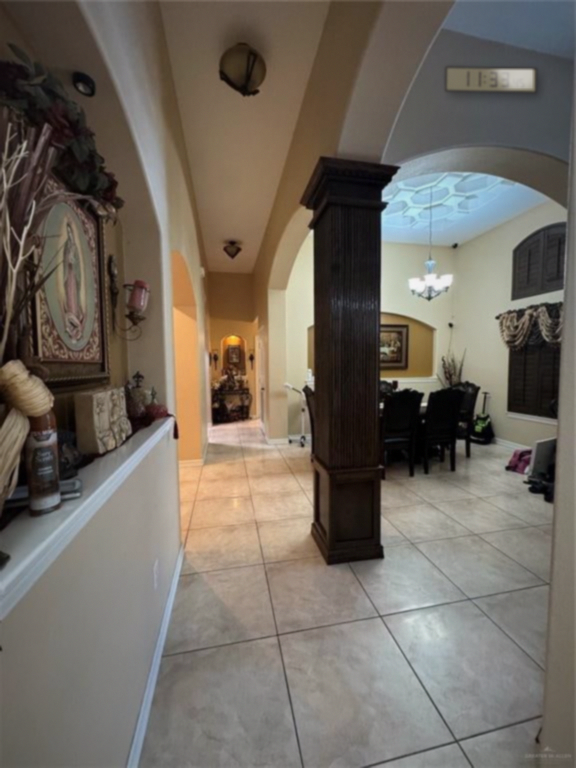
11.33
